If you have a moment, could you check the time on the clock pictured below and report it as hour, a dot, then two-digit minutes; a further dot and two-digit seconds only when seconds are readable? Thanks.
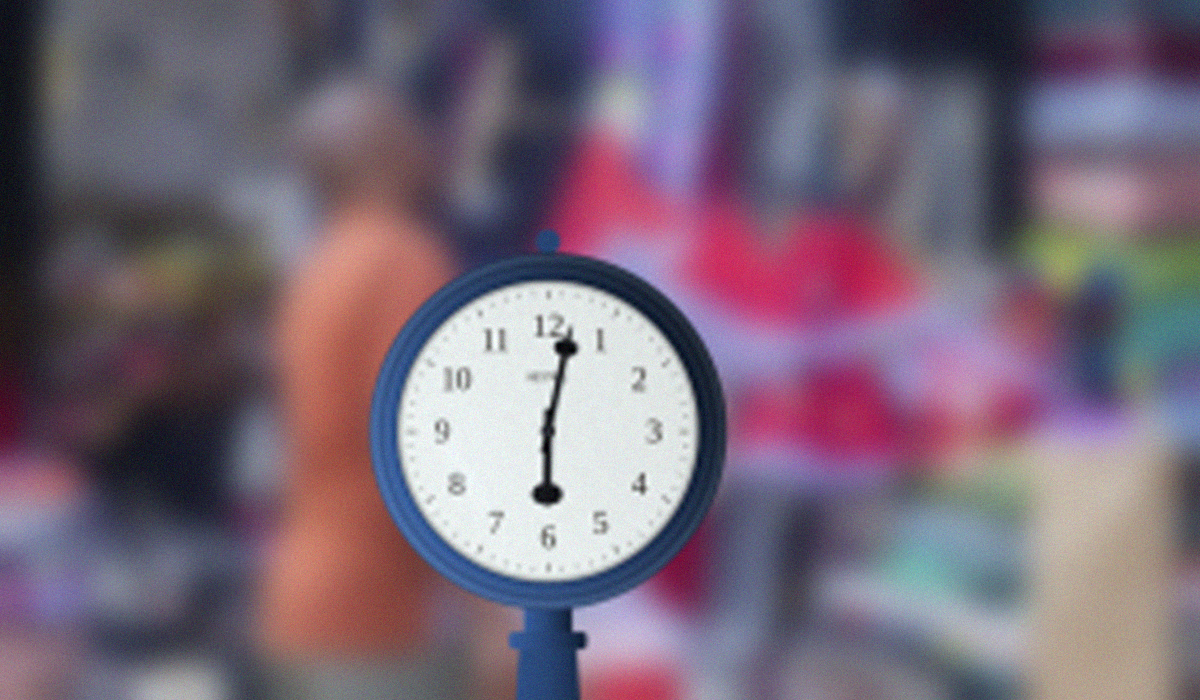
6.02
